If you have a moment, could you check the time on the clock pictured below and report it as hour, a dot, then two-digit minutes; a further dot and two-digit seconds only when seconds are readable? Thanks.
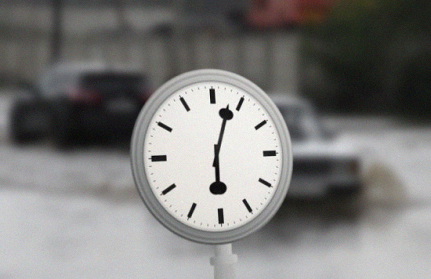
6.03
